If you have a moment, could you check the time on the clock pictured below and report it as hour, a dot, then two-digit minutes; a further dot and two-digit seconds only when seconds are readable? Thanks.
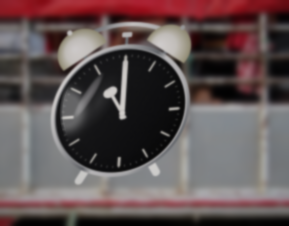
11.00
